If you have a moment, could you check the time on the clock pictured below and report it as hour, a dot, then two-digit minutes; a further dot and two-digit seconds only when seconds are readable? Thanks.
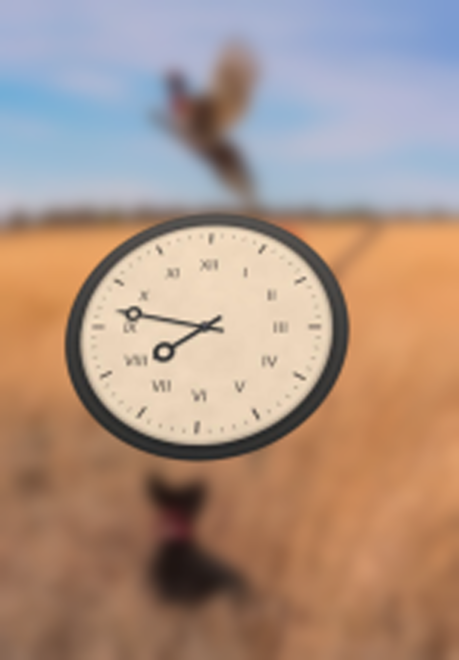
7.47
